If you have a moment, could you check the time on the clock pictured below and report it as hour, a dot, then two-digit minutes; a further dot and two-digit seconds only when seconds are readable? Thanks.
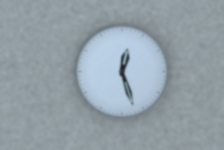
12.27
